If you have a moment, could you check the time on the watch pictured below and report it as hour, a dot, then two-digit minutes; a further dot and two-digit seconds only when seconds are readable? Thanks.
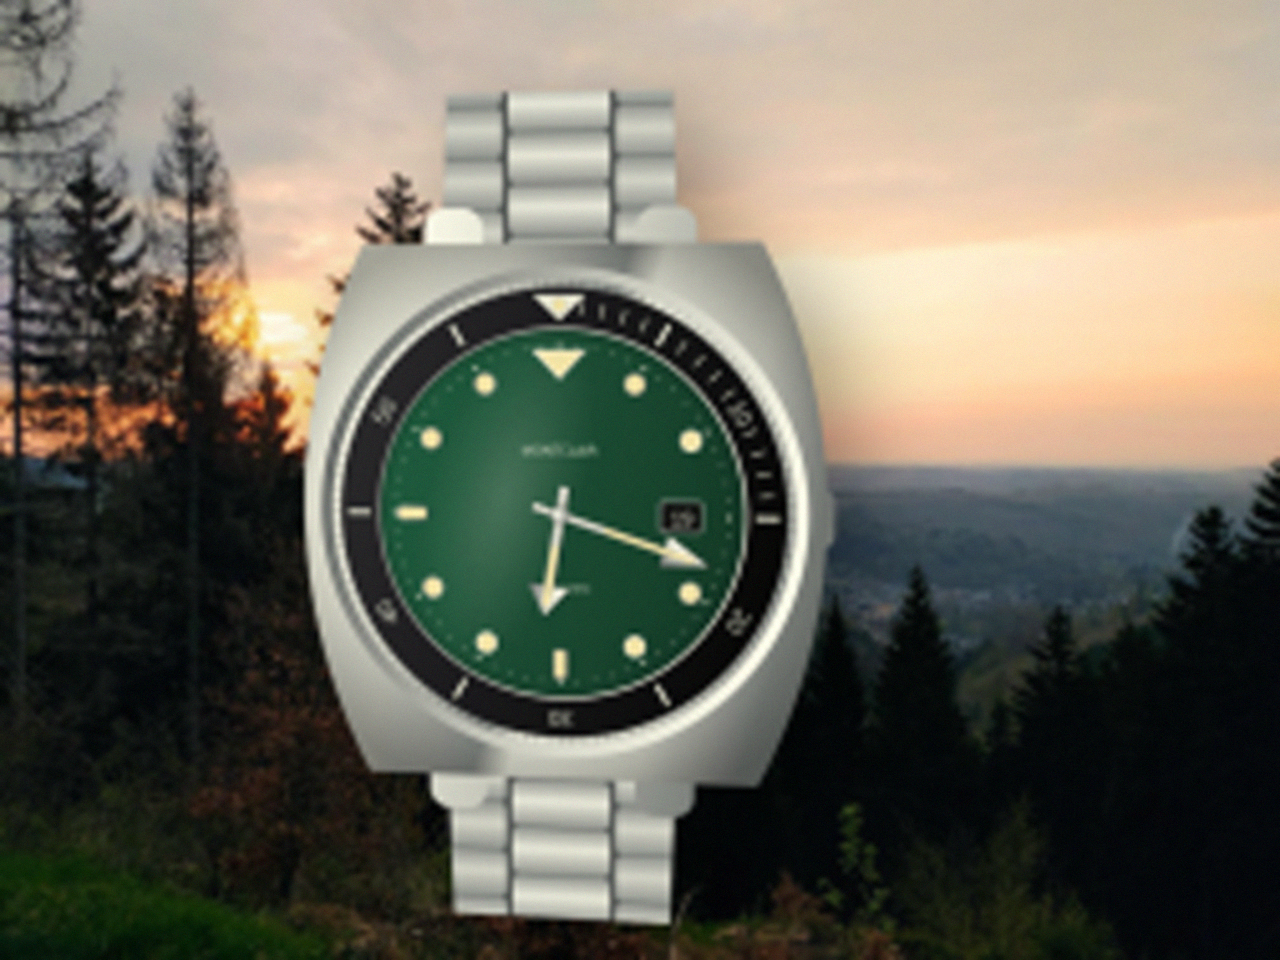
6.18
